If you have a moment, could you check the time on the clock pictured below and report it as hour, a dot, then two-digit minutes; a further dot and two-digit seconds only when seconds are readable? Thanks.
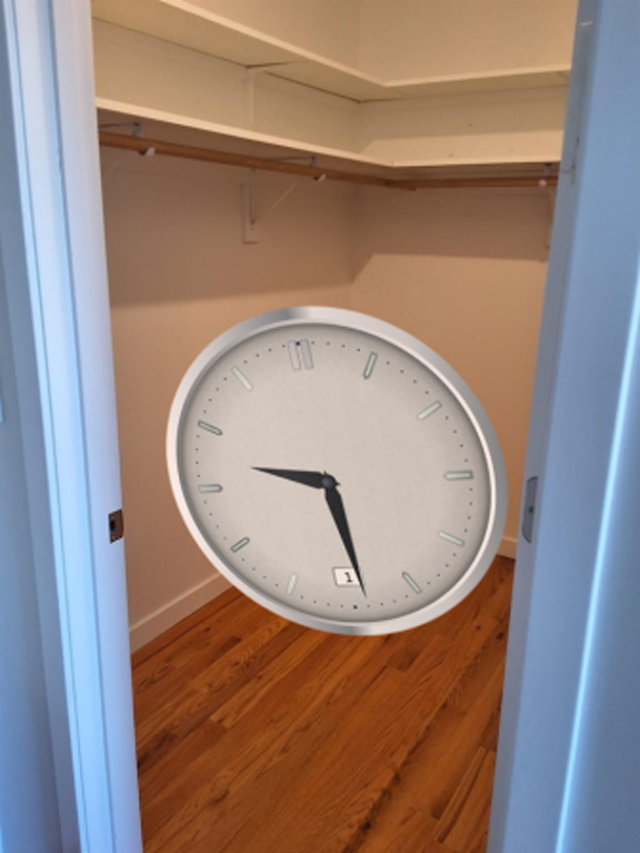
9.29
